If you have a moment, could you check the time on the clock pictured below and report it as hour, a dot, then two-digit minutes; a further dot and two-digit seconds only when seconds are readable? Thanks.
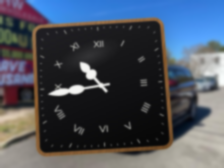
10.44
